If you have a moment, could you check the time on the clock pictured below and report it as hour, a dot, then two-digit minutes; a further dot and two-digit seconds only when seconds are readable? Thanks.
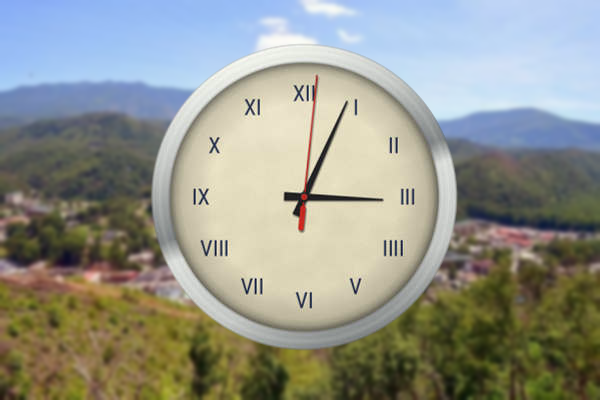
3.04.01
